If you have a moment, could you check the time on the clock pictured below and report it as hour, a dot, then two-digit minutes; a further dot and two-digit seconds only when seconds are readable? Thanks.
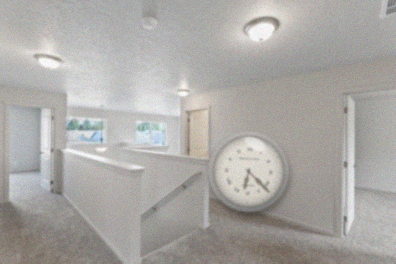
6.22
